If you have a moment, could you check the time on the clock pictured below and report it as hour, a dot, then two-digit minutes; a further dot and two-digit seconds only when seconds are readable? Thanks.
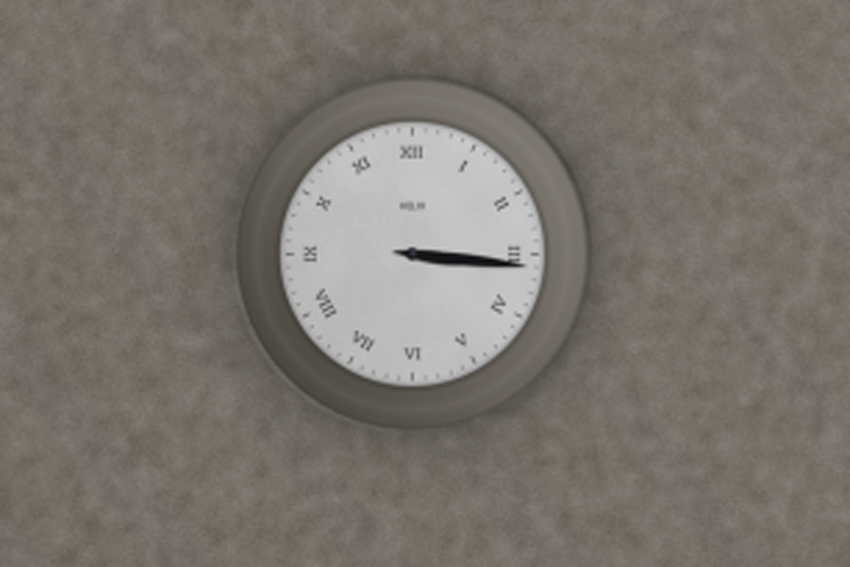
3.16
